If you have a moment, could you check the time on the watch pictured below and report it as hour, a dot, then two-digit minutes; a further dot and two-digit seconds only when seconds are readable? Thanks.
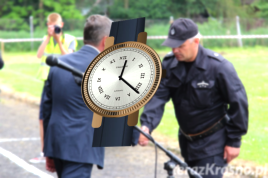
12.22
